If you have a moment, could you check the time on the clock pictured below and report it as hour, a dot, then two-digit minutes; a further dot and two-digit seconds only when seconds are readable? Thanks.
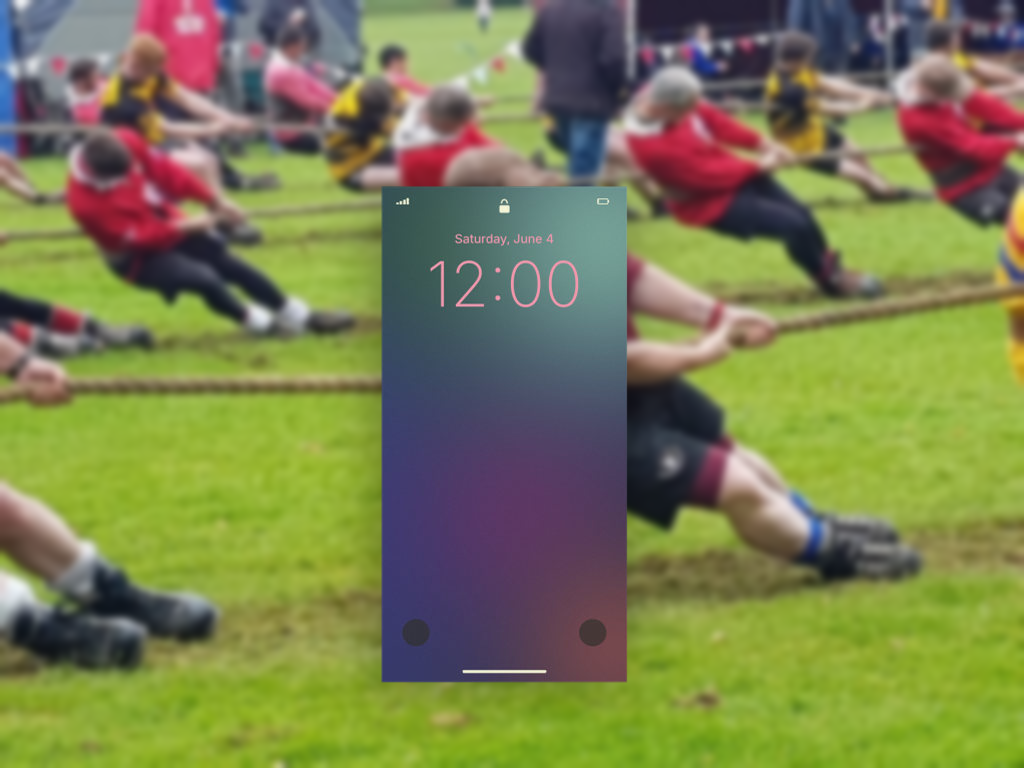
12.00
